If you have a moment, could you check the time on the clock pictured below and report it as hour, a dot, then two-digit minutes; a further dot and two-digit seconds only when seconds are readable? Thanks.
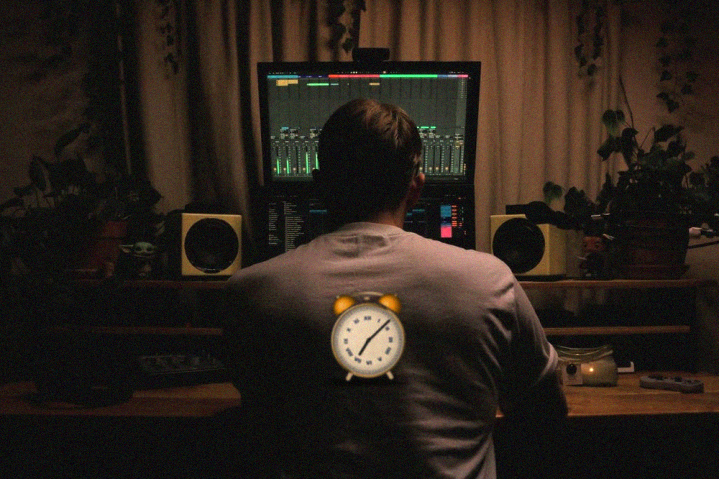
7.08
